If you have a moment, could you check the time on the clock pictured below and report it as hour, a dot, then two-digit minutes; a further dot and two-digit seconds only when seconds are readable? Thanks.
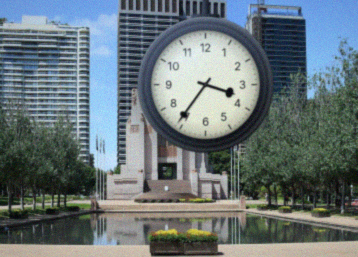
3.36
